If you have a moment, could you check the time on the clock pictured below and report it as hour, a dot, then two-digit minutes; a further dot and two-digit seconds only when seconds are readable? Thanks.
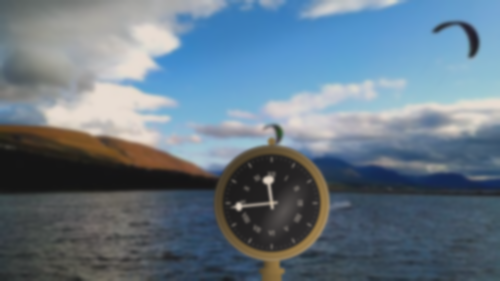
11.44
